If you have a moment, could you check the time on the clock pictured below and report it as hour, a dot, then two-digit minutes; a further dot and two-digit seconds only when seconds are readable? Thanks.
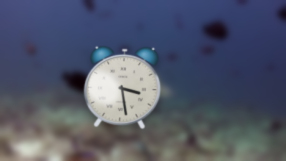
3.28
